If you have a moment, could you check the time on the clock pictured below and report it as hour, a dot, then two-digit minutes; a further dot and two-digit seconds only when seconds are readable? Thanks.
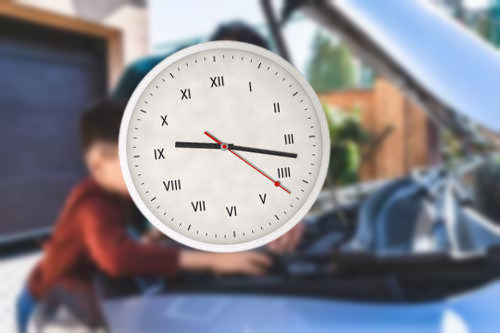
9.17.22
